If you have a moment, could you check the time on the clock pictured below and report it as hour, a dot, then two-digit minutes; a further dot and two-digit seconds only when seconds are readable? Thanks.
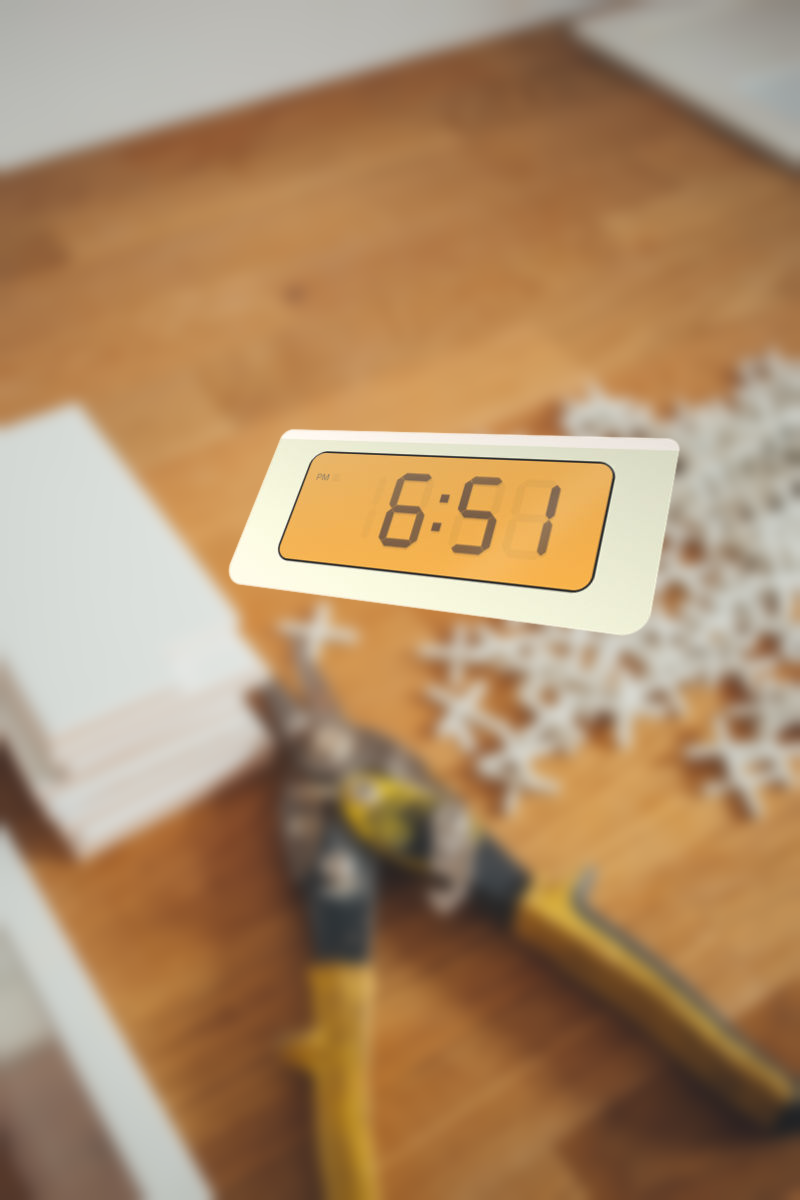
6.51
